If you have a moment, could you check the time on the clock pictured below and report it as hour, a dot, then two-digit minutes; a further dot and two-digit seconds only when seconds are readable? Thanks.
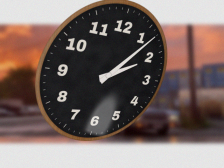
2.07
